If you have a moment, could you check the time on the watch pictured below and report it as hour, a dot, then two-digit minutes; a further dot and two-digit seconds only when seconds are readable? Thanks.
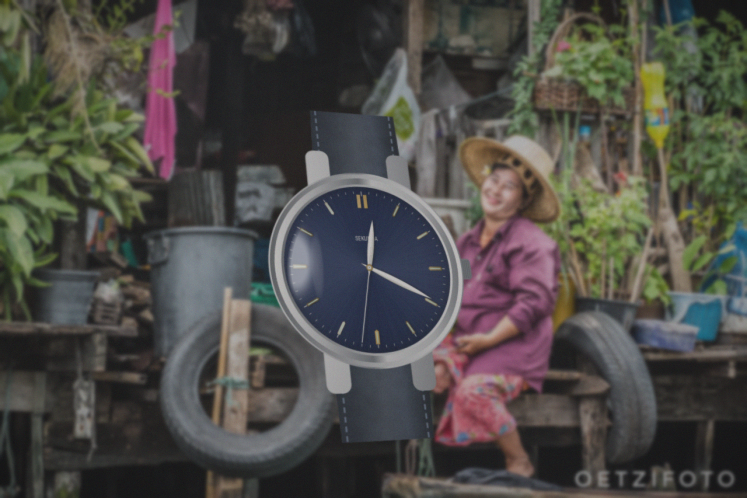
12.19.32
